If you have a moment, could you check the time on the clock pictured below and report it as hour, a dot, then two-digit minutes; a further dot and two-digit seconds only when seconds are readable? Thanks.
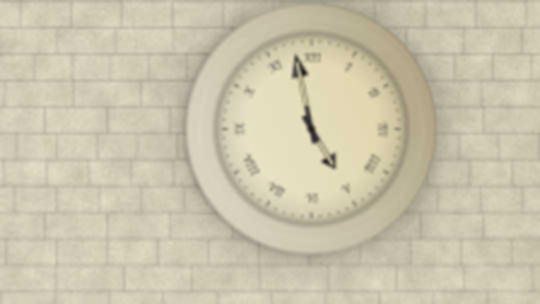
4.58
